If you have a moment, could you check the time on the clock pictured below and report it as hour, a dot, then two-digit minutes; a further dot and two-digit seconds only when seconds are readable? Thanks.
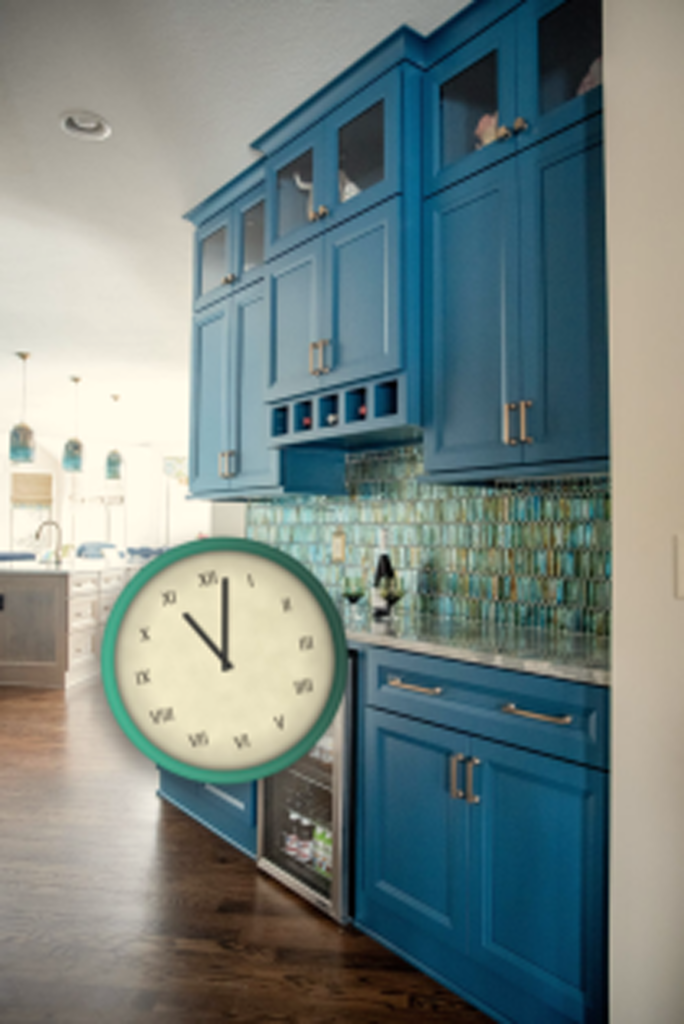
11.02
